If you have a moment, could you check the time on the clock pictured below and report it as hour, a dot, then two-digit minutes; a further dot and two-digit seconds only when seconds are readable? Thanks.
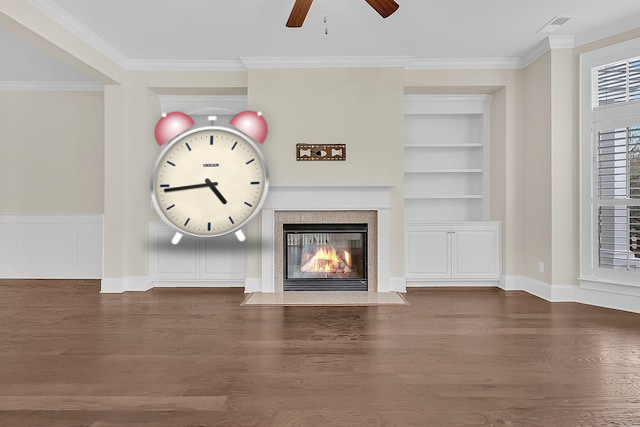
4.44
